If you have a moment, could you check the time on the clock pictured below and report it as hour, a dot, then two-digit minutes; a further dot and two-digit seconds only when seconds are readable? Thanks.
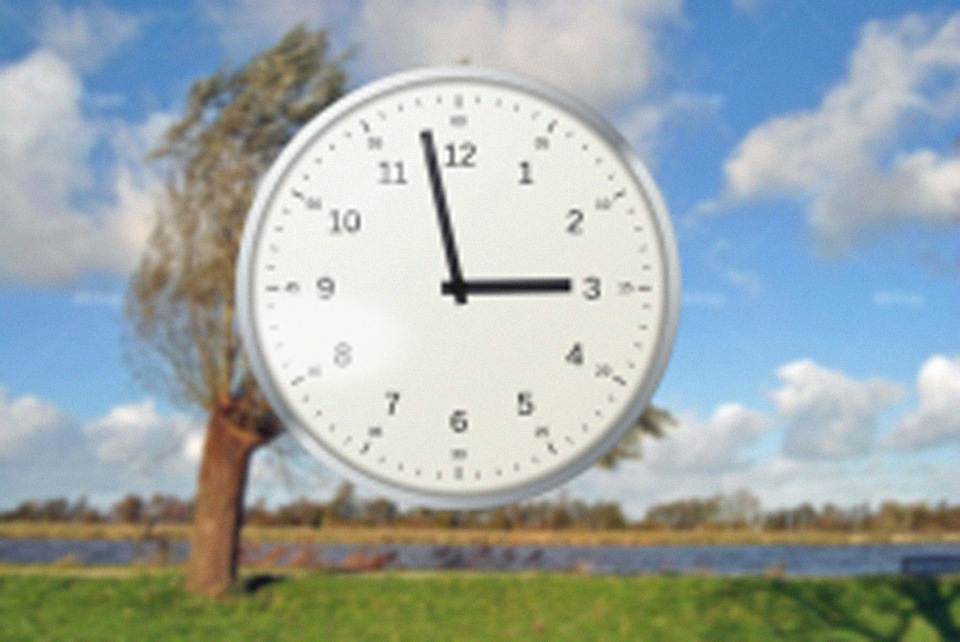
2.58
